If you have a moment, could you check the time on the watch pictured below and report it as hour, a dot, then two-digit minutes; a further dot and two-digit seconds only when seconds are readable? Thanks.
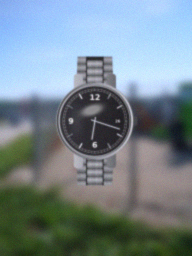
6.18
